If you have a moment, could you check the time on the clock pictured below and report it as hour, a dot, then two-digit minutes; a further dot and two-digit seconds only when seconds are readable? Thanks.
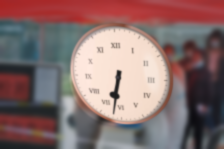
6.32
